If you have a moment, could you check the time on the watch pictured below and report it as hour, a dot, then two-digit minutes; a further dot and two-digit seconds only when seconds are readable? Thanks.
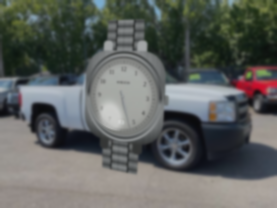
5.27
